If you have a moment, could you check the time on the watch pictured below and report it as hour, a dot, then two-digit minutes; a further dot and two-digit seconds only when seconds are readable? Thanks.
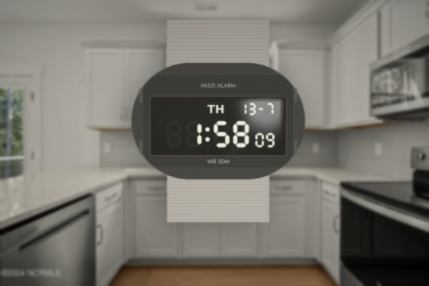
1.58.09
